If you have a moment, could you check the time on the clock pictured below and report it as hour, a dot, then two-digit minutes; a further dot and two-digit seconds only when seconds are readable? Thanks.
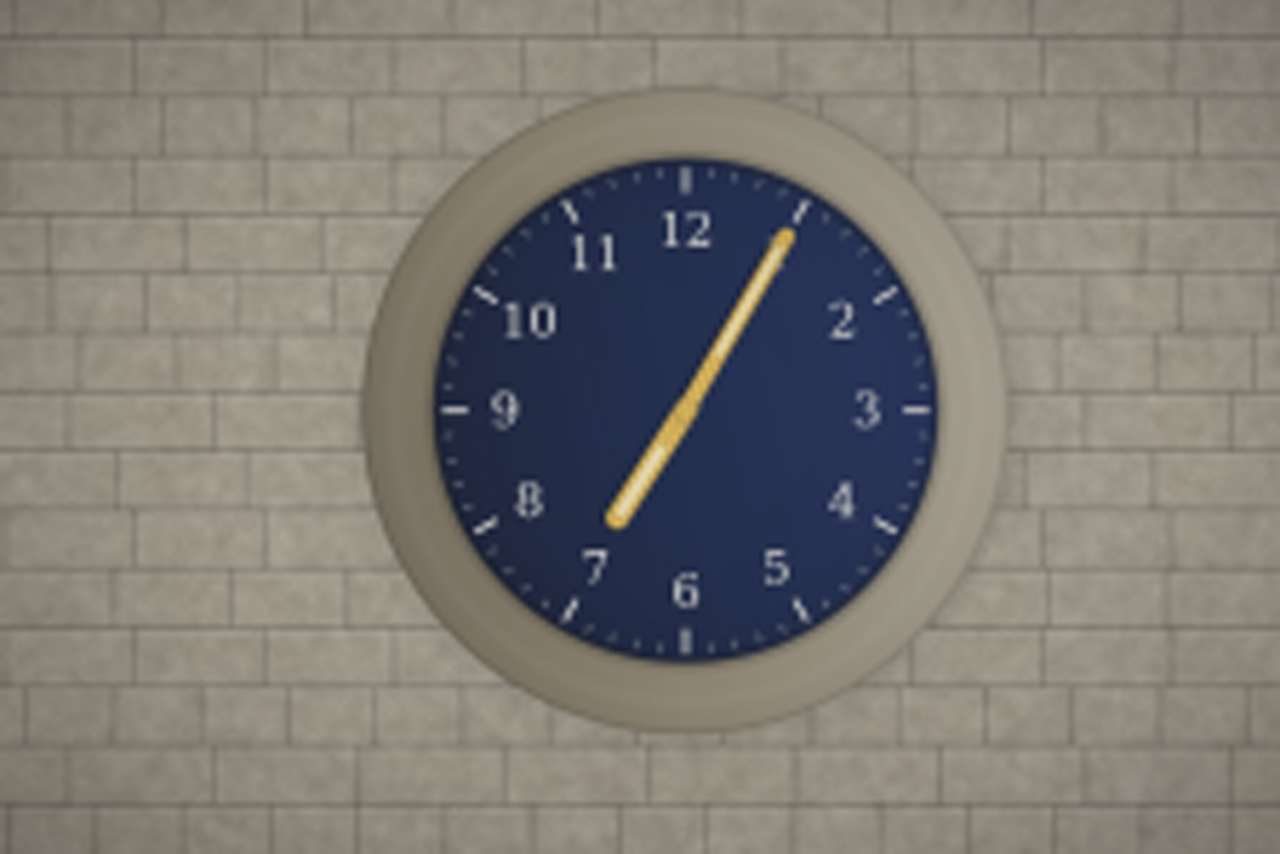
7.05
